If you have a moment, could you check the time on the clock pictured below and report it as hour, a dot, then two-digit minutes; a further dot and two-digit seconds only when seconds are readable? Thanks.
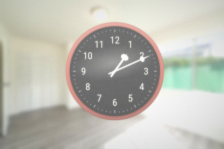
1.11
